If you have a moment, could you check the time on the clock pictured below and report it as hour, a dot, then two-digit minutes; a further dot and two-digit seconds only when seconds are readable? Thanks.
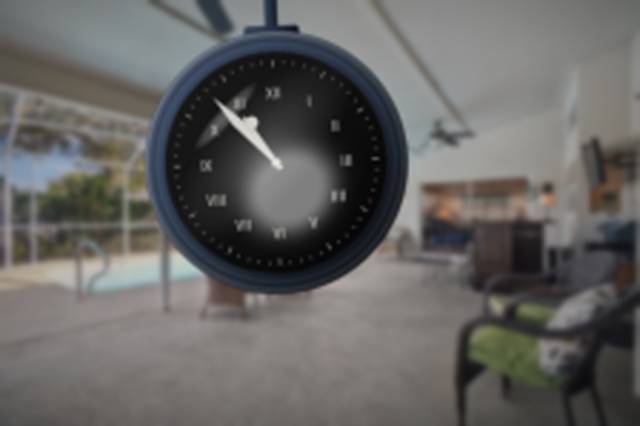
10.53
